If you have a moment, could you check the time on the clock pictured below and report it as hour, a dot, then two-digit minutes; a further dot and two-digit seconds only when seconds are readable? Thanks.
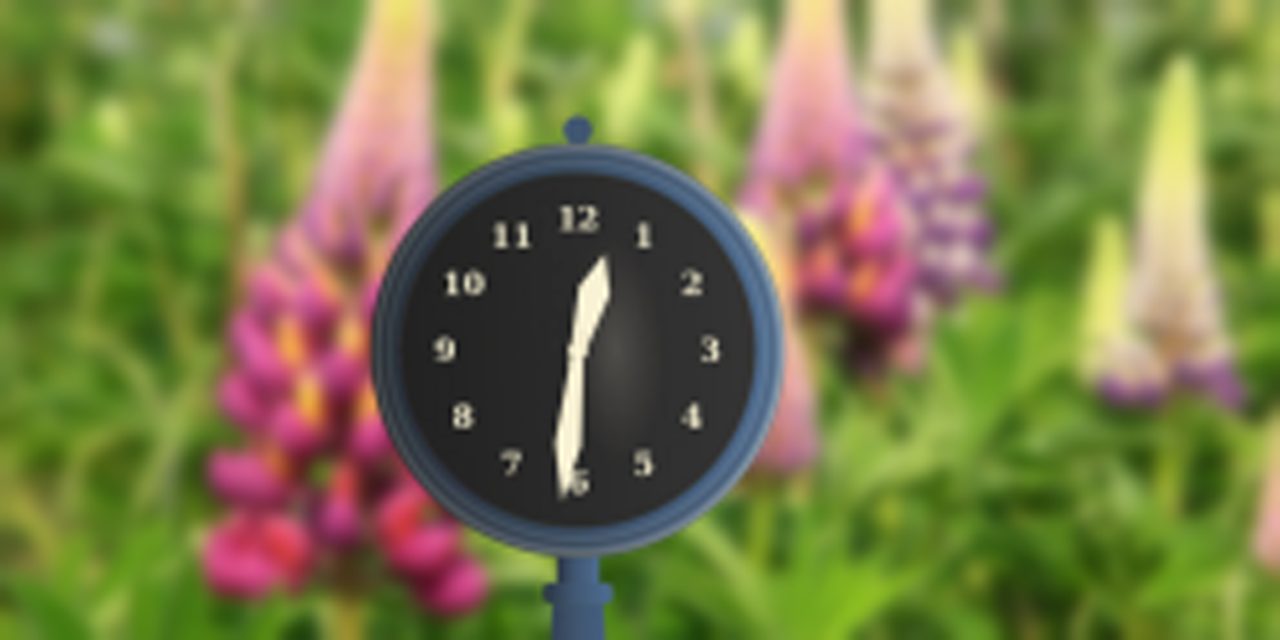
12.31
